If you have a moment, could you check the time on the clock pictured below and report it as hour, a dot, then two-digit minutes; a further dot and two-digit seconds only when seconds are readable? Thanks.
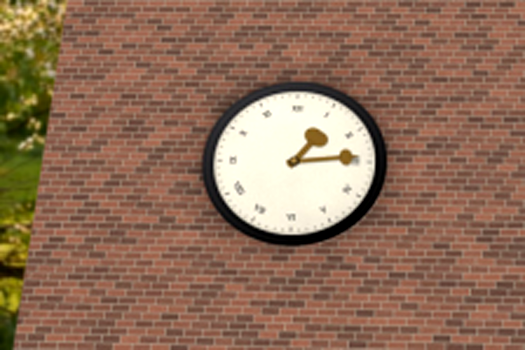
1.14
